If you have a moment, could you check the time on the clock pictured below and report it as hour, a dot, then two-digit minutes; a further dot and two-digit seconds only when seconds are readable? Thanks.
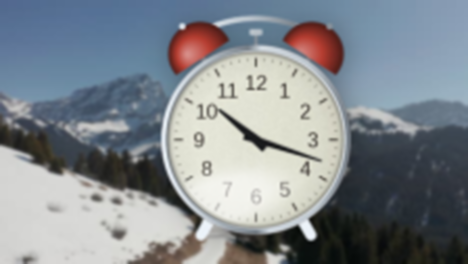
10.18
